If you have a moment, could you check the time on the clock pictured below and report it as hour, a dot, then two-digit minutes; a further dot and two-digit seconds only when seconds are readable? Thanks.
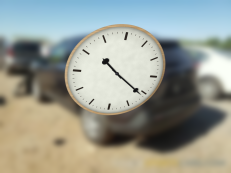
10.21
